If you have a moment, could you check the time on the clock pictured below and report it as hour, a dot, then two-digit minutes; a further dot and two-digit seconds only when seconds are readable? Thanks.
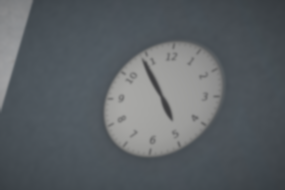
4.54
